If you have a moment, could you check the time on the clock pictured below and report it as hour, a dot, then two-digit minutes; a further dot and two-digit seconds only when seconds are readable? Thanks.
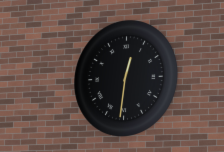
12.31
